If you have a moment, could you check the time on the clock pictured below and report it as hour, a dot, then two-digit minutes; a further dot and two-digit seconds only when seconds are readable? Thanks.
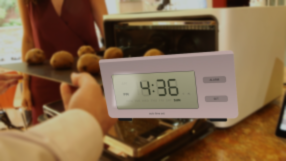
4.36
